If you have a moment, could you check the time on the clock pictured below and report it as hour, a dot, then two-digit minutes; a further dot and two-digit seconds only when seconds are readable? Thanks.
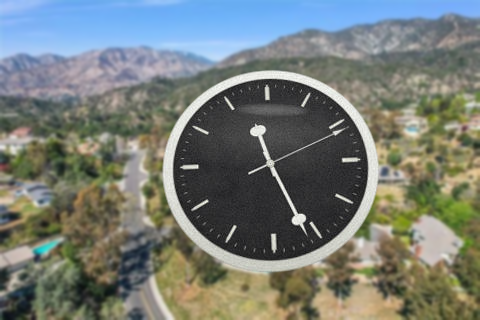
11.26.11
